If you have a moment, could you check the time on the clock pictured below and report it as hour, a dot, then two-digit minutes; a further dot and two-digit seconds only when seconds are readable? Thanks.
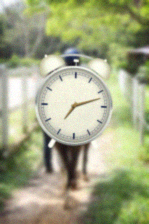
7.12
